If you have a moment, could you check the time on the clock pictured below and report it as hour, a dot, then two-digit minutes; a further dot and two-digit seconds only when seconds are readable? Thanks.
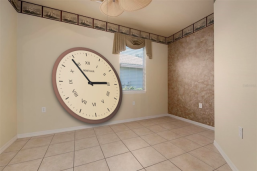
2.54
